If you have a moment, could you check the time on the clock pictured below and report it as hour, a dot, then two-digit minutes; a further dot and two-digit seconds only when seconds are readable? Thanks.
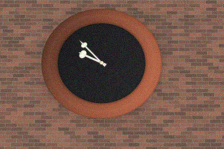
9.53
